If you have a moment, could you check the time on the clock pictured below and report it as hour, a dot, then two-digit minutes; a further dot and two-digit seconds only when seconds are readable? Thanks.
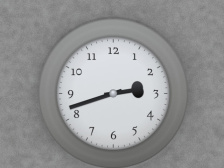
2.42
